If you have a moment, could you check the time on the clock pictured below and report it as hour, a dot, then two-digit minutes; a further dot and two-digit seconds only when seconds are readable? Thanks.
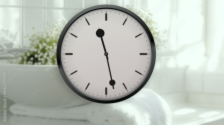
11.28
